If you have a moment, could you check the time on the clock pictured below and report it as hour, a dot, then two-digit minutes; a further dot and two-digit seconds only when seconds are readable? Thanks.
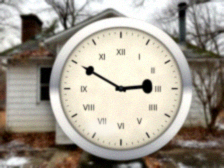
2.50
